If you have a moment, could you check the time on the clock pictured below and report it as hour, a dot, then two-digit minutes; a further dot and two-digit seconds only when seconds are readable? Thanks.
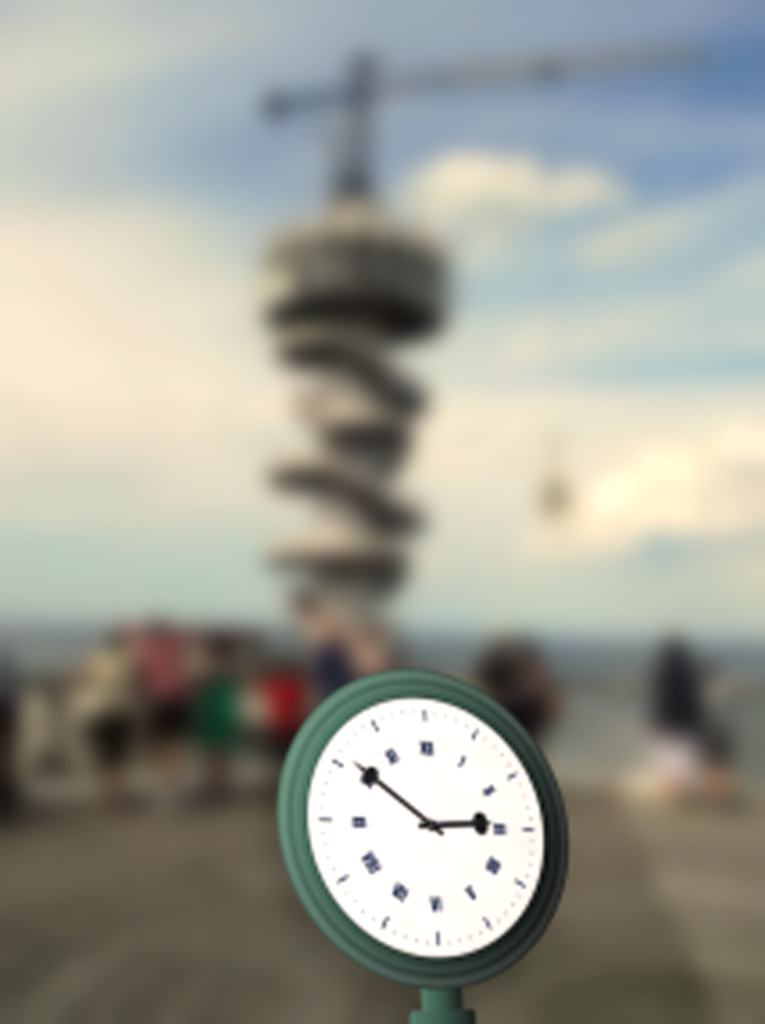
2.51
